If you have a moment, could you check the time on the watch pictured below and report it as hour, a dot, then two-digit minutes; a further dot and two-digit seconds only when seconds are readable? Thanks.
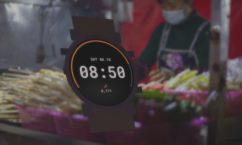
8.50
